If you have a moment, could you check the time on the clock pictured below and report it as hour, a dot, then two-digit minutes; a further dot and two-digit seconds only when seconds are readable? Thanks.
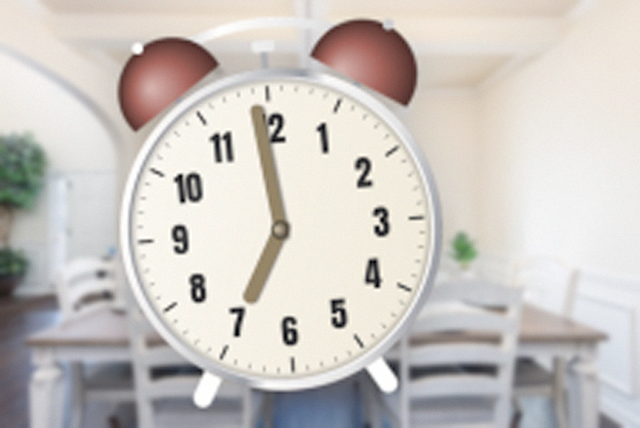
6.59
